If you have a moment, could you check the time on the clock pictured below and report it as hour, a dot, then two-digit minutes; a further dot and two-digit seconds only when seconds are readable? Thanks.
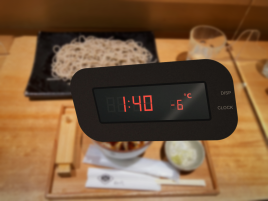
1.40
